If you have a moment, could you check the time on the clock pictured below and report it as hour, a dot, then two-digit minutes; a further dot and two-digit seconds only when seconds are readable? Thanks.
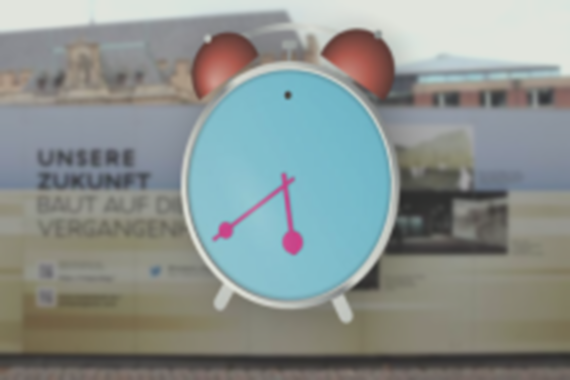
5.39
